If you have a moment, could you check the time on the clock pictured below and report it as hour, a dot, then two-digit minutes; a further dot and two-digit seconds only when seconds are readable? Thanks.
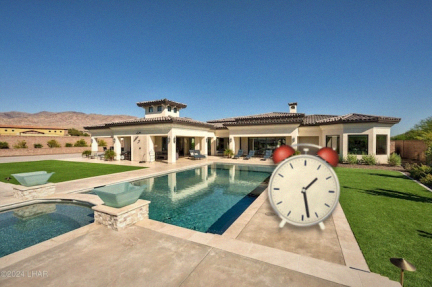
1.28
